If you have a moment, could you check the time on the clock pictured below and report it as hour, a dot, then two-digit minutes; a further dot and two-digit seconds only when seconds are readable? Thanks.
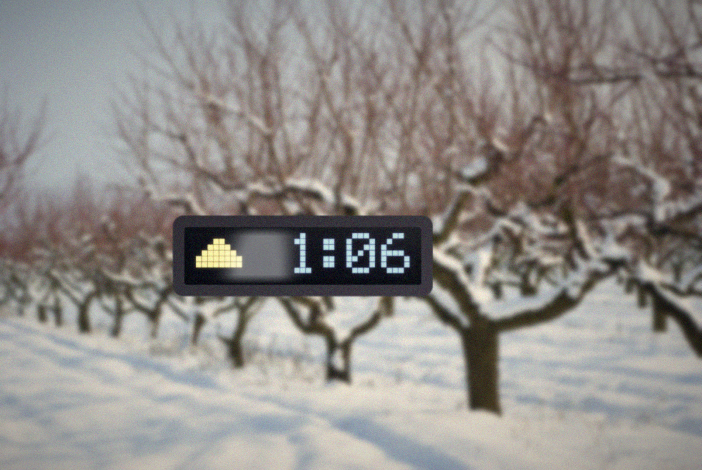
1.06
